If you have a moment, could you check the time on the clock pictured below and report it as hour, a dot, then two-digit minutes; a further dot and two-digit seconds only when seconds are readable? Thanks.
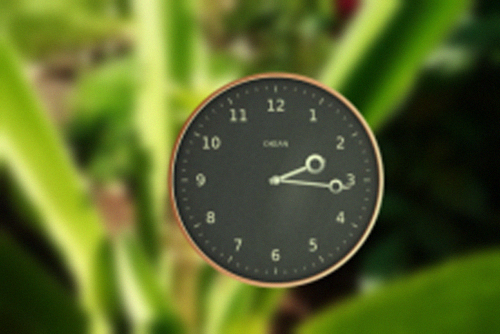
2.16
